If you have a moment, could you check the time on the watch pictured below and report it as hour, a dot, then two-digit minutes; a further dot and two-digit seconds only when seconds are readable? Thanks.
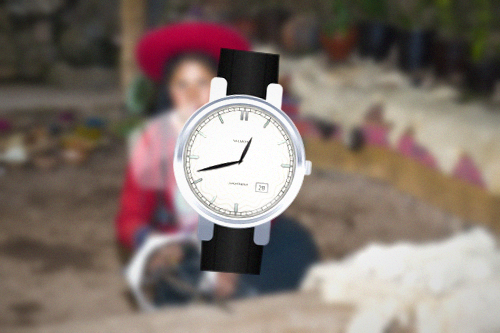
12.42
